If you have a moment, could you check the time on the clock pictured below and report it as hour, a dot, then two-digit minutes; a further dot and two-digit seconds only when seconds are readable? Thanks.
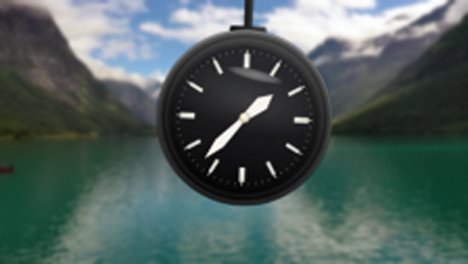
1.37
